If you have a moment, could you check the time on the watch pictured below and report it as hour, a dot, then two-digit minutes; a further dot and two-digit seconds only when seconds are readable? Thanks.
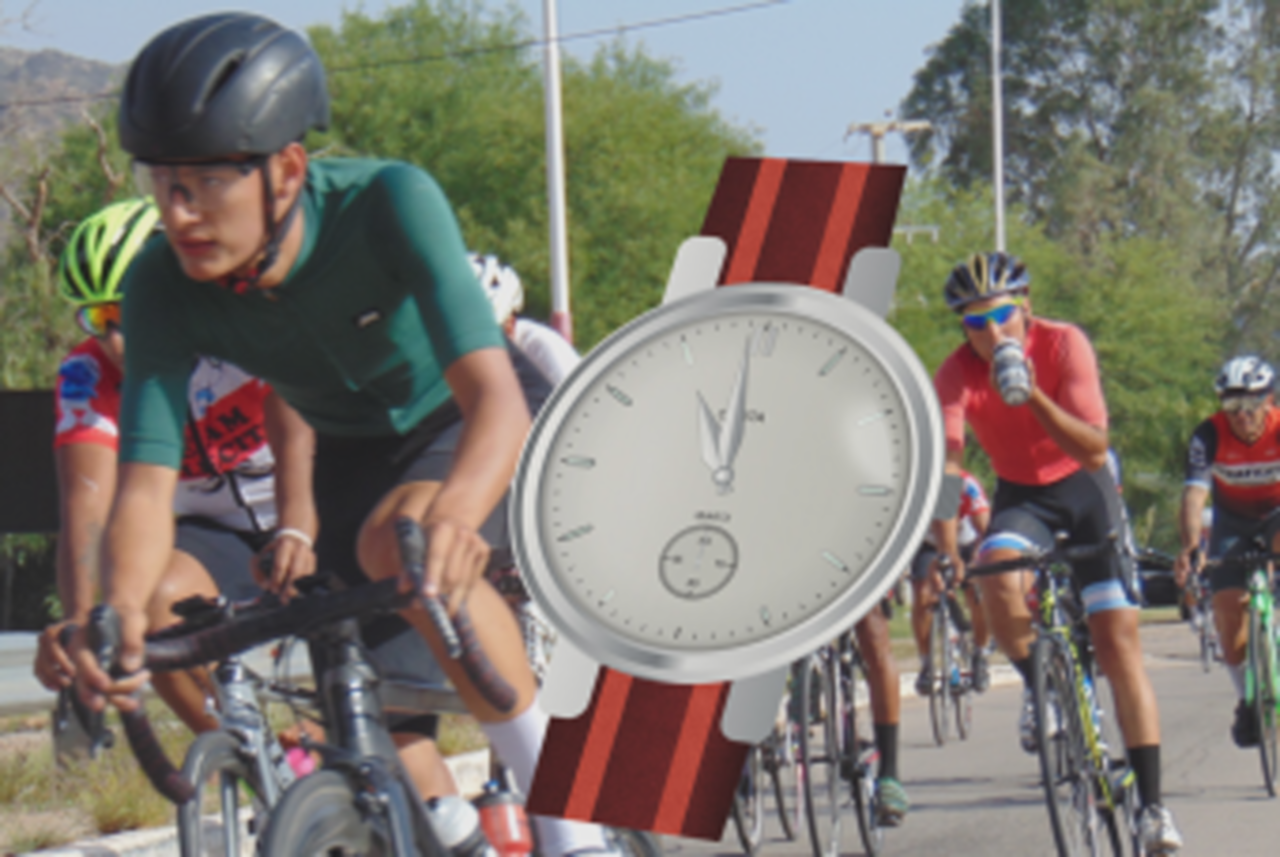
10.59
